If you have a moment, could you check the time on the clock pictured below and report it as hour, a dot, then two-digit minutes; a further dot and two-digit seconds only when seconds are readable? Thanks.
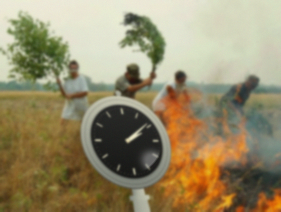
2.09
